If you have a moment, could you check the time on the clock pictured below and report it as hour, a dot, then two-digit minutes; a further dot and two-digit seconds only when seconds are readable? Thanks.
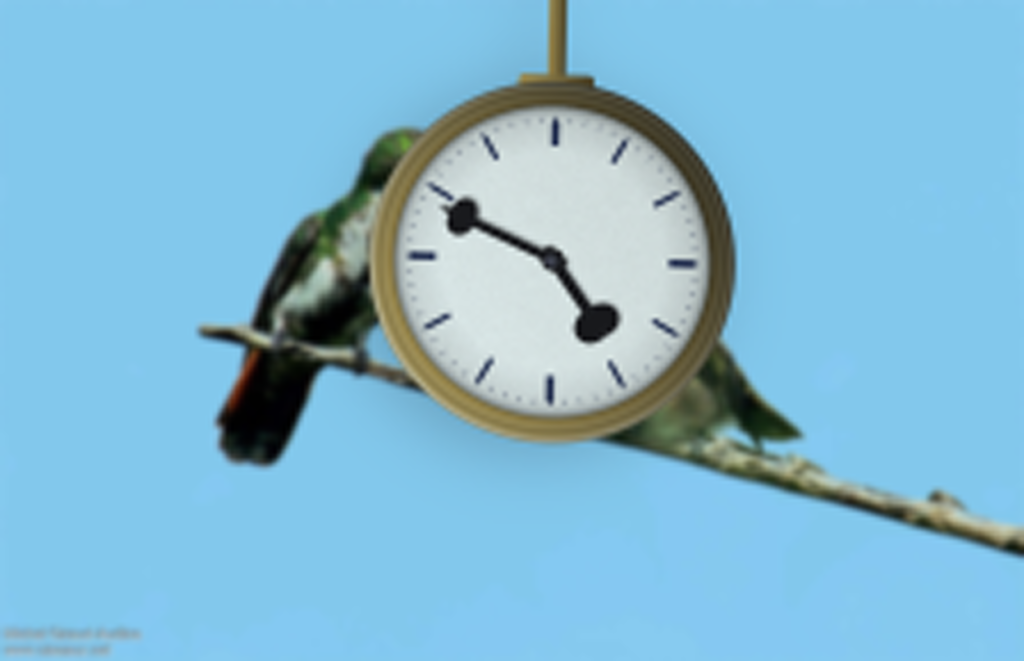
4.49
